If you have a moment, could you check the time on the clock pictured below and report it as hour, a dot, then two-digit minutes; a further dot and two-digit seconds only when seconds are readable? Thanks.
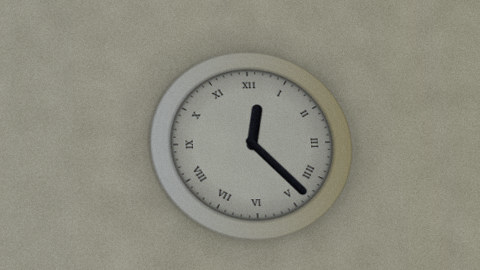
12.23
